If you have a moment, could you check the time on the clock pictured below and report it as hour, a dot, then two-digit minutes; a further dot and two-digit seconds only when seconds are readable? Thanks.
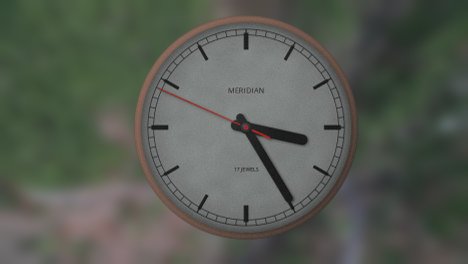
3.24.49
